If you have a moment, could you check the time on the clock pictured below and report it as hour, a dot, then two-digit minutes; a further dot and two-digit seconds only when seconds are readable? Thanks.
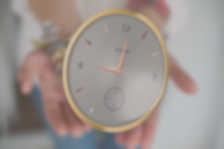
9.01
